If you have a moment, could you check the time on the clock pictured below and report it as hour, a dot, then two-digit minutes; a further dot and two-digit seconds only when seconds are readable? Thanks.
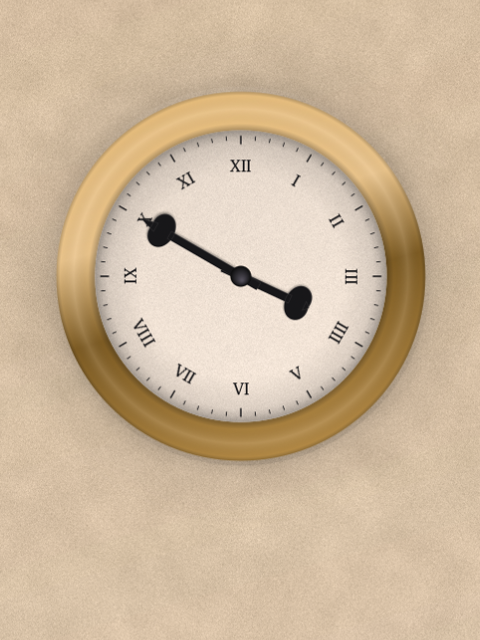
3.50
